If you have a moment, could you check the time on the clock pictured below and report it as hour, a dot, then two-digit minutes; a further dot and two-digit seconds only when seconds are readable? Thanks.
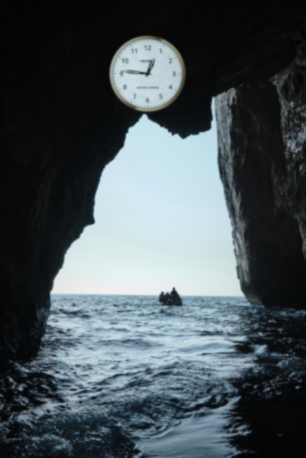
12.46
